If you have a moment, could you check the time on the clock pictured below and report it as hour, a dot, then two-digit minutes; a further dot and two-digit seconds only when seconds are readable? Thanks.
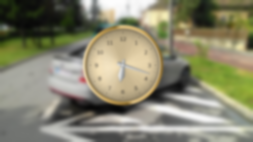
6.18
